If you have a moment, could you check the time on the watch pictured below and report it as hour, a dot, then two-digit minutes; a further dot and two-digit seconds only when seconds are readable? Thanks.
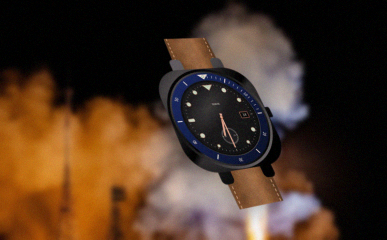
6.30
